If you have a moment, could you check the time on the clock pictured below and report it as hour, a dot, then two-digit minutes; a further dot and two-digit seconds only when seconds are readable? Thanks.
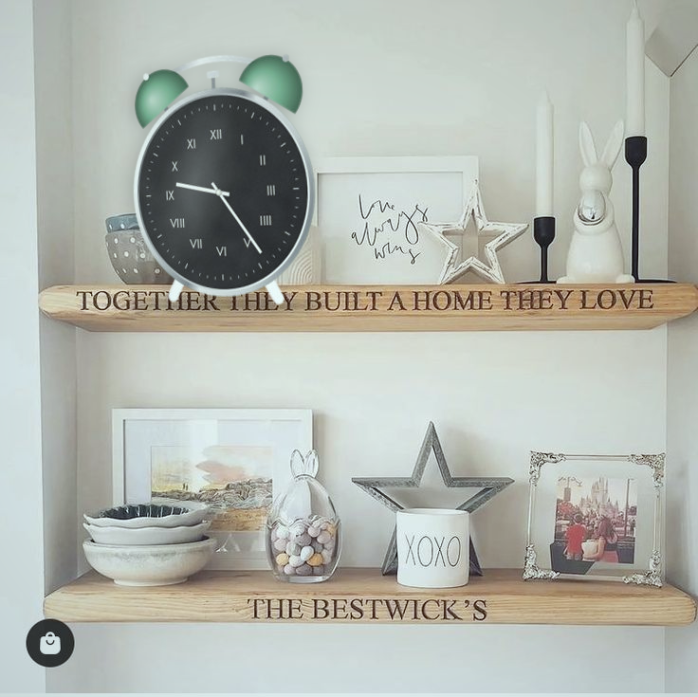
9.24
